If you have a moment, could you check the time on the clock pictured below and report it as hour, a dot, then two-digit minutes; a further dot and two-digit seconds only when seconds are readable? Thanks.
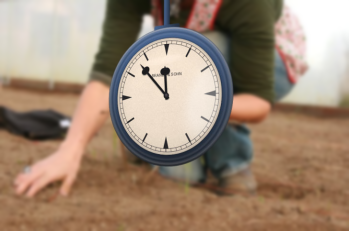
11.53
